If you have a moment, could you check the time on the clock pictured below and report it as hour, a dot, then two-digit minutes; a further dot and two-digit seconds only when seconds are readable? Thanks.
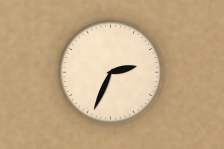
2.34
